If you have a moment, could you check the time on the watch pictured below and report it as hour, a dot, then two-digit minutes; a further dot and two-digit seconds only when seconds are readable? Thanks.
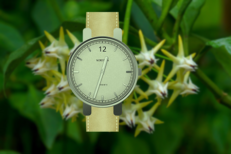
12.33
